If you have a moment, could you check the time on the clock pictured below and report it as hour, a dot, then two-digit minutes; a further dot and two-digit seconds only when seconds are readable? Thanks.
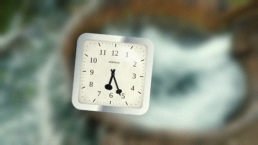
6.26
